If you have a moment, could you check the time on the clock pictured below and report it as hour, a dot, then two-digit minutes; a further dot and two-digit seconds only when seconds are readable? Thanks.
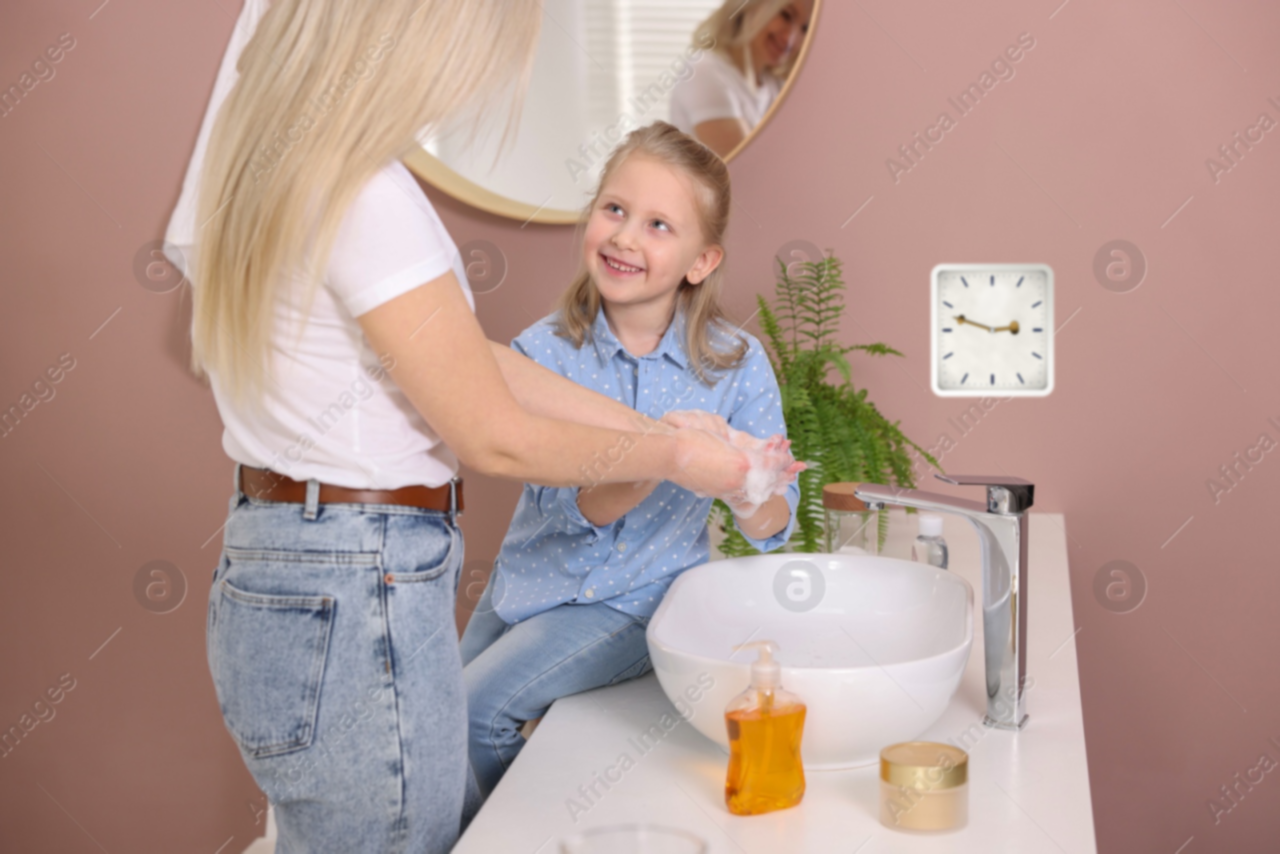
2.48
